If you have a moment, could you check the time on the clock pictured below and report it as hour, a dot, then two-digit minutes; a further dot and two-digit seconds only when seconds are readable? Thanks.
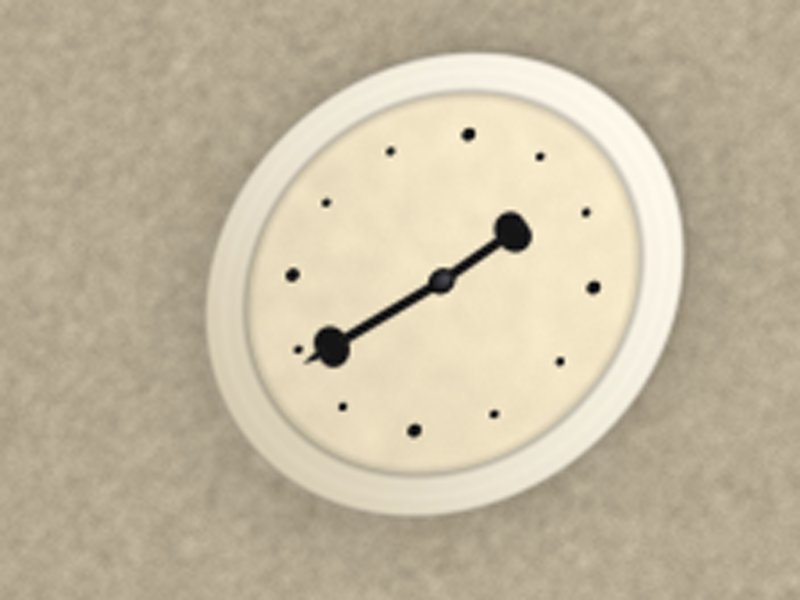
1.39
